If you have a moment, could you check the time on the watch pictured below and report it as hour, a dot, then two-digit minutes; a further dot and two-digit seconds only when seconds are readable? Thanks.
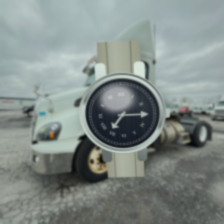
7.15
